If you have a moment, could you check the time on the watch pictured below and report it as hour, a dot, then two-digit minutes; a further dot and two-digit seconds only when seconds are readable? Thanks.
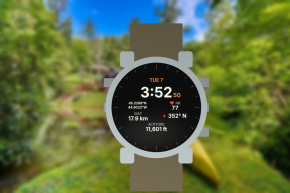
3.52
